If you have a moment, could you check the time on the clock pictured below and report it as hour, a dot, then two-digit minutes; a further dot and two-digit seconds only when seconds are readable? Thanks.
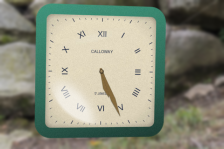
5.26
